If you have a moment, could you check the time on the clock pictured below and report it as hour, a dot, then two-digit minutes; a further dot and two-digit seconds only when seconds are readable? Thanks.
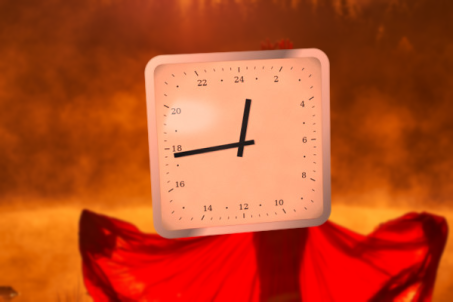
0.44
